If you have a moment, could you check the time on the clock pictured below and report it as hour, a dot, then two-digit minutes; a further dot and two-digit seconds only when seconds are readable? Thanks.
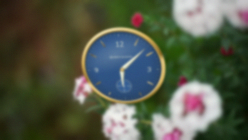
6.08
